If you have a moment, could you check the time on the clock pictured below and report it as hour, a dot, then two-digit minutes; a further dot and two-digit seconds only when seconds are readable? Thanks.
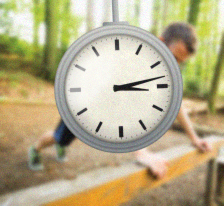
3.13
